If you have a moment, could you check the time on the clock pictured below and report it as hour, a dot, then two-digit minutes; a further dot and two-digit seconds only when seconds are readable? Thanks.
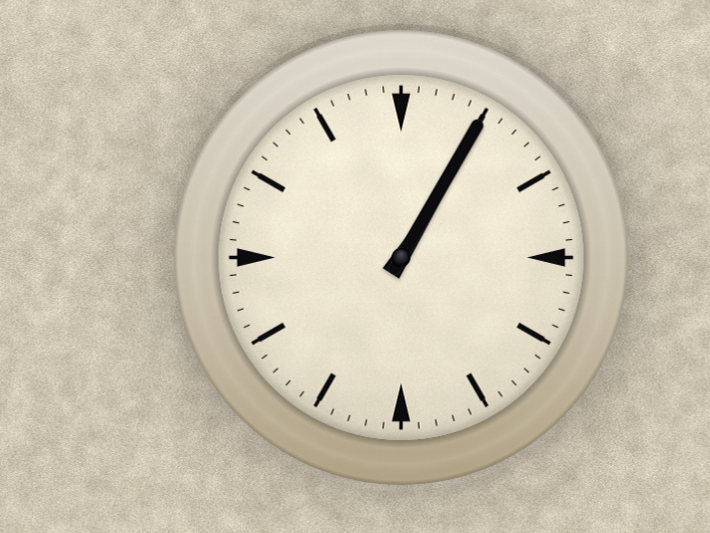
1.05
